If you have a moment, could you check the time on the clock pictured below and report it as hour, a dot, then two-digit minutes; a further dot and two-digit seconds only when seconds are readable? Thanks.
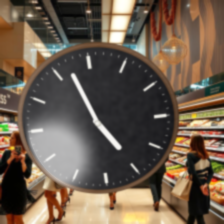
4.57
